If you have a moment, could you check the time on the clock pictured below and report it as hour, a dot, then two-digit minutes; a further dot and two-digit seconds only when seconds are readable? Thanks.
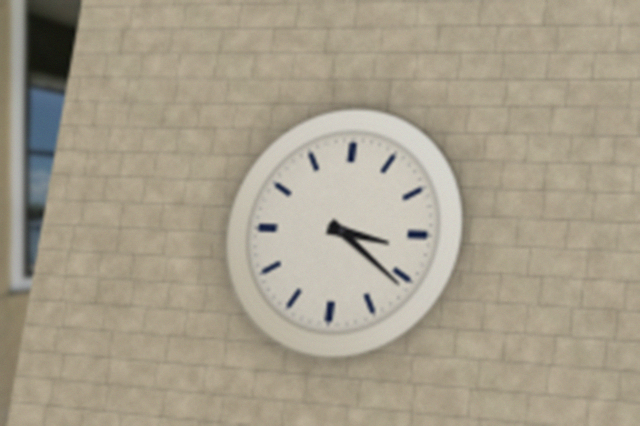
3.21
